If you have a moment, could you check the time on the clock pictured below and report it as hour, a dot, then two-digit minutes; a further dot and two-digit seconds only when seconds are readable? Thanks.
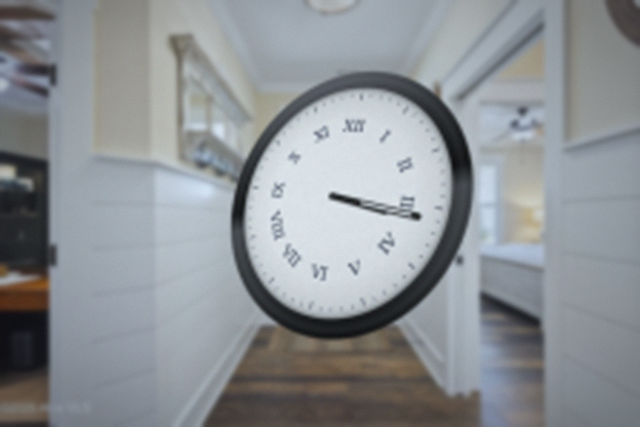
3.16
